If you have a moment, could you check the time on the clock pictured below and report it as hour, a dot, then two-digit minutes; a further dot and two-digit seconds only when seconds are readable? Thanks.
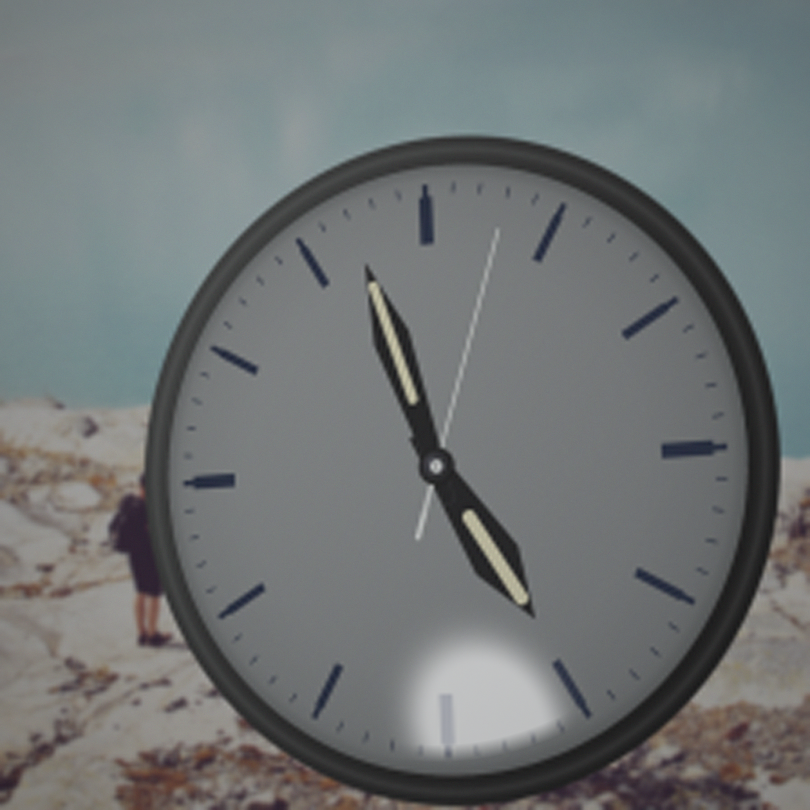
4.57.03
